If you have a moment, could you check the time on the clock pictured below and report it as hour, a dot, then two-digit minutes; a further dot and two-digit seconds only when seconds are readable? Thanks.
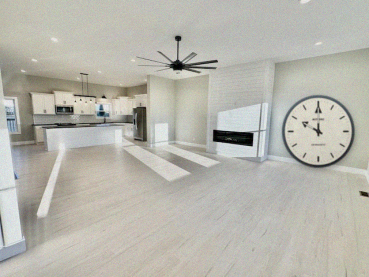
10.00
